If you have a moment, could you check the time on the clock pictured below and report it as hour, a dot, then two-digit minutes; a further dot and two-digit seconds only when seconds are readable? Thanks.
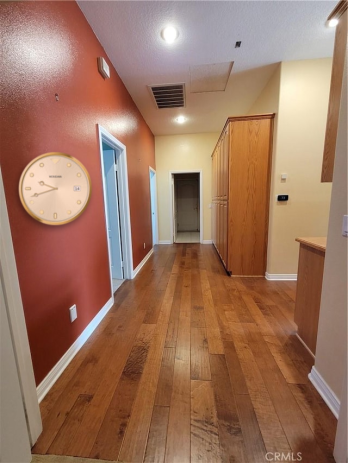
9.42
